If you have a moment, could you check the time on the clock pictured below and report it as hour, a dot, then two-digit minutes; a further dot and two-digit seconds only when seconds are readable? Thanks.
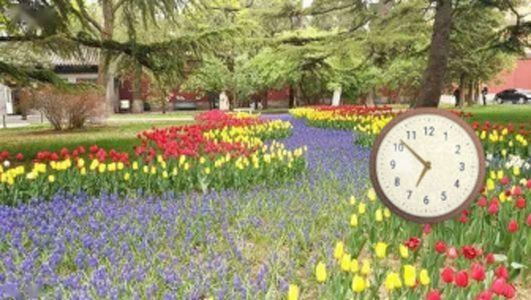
6.52
